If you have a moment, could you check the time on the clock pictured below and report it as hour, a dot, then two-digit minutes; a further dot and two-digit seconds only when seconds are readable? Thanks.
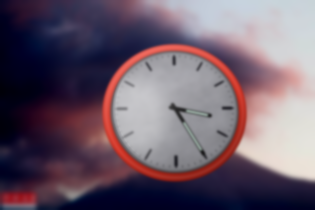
3.25
